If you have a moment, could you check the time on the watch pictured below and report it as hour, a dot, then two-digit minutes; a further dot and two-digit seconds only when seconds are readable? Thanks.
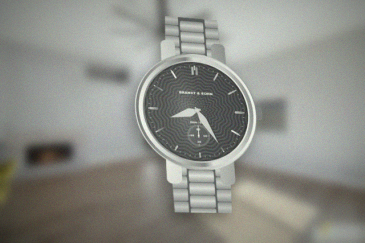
8.25
